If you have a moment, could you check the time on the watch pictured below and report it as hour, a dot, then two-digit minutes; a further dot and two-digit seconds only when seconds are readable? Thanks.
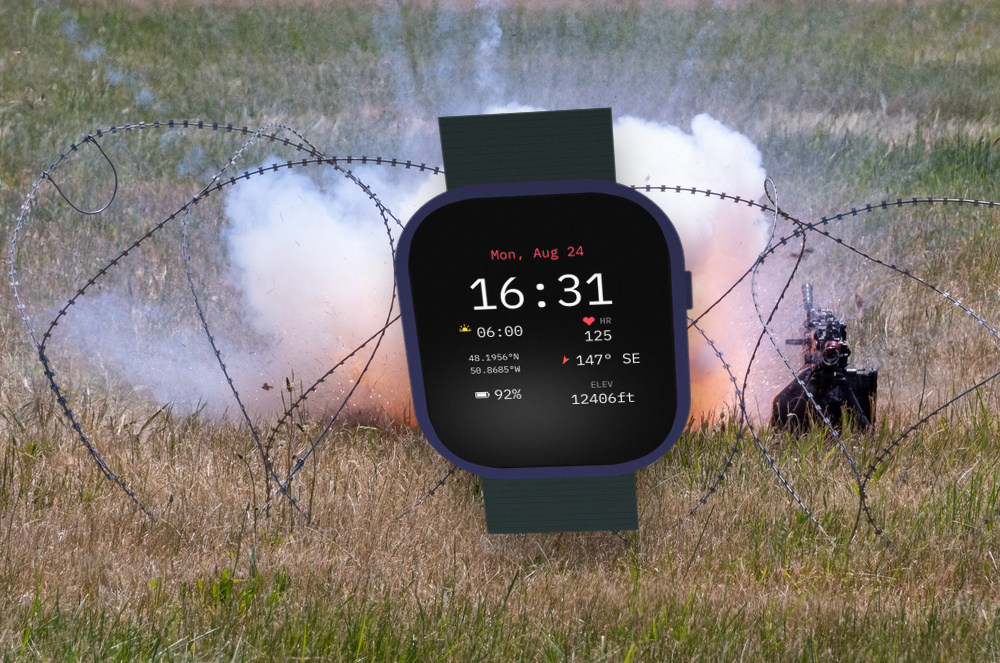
16.31
